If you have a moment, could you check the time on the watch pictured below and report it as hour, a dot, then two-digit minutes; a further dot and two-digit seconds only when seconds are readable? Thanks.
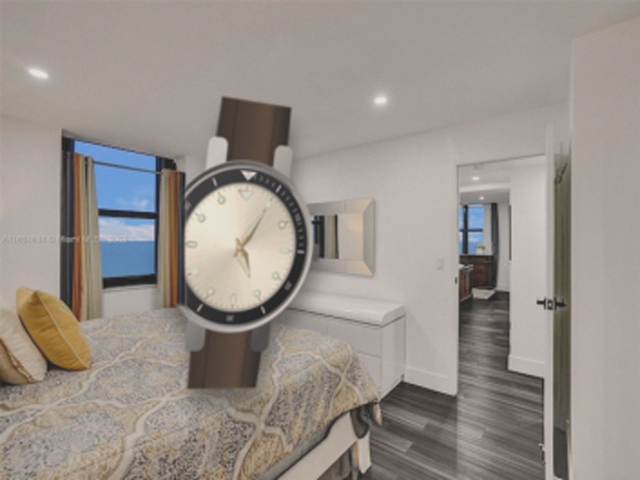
5.05
